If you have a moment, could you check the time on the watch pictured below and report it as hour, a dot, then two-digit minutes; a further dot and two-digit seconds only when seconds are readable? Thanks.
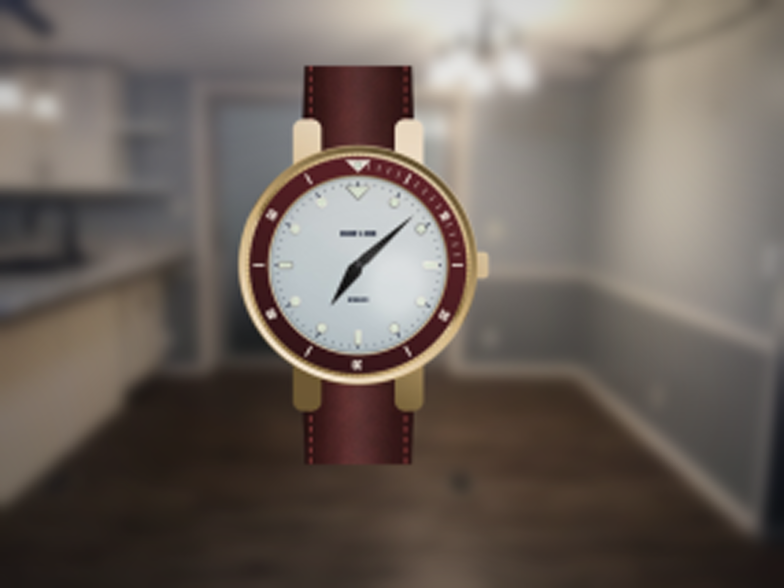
7.08
